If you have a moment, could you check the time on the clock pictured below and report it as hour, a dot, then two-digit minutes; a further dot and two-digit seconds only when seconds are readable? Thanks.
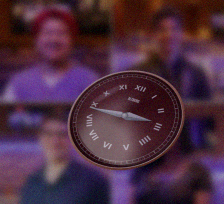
2.44
